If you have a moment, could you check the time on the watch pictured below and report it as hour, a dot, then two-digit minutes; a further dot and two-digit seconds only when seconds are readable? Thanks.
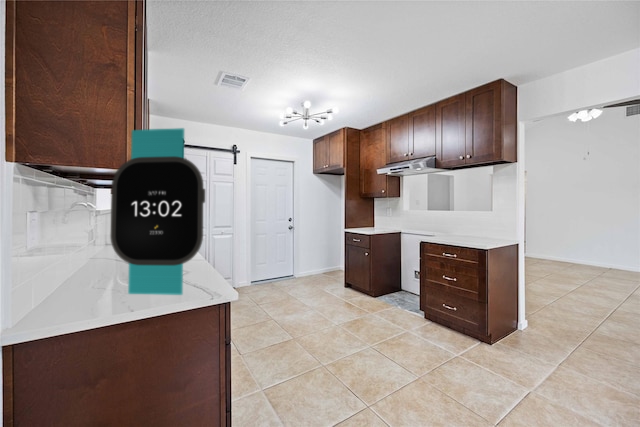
13.02
